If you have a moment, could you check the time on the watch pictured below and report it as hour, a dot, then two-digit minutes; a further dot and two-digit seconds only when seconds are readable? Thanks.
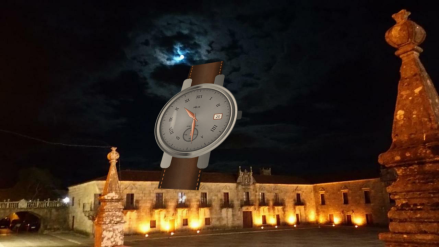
10.29
